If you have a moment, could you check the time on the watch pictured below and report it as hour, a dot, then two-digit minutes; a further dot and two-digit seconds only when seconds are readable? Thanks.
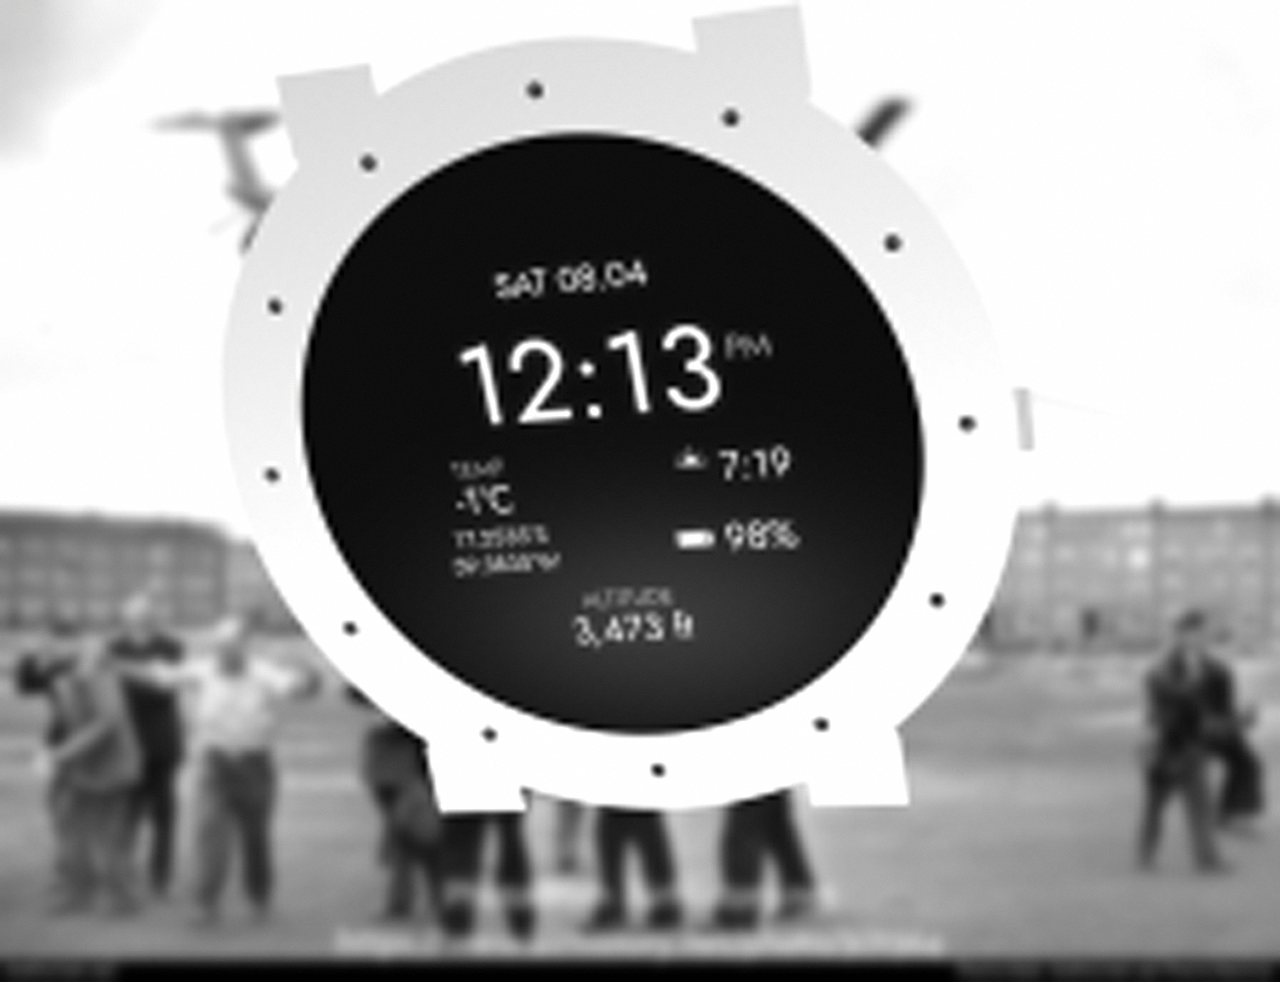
12.13
